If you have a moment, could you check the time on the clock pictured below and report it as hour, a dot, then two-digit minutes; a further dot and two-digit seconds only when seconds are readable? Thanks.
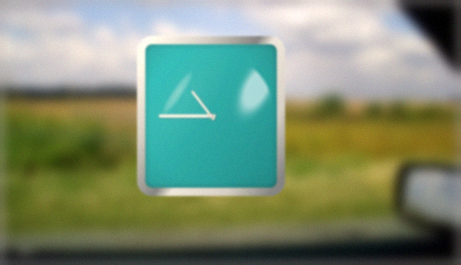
10.45
